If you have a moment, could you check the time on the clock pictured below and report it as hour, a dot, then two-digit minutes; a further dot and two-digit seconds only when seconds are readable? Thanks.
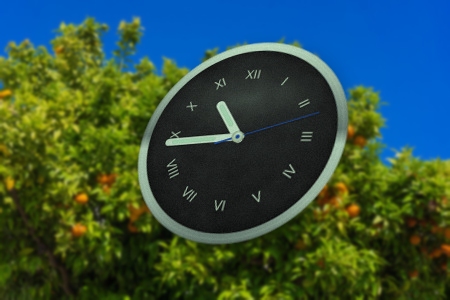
10.44.12
